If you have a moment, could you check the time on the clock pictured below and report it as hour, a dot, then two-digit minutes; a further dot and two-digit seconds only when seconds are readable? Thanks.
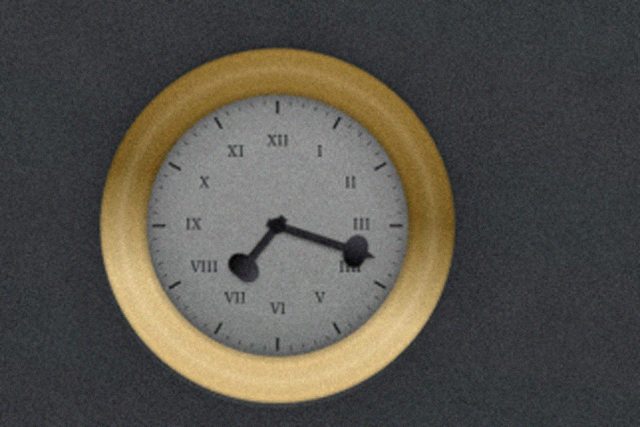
7.18
